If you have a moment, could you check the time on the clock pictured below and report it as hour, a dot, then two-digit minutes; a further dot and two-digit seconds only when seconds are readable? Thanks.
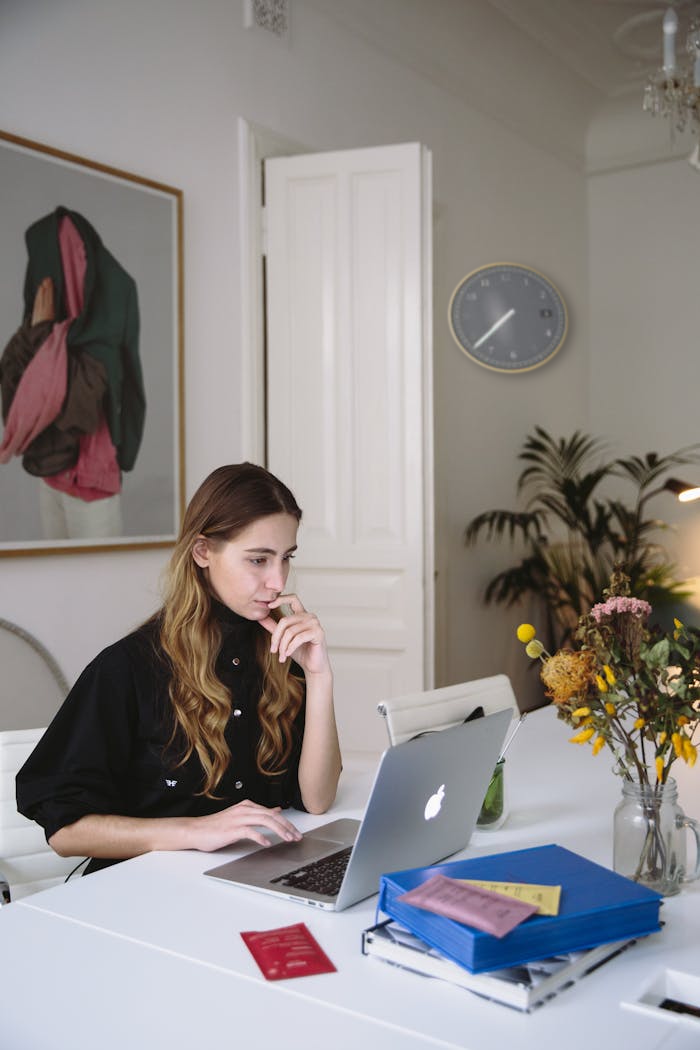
7.38
